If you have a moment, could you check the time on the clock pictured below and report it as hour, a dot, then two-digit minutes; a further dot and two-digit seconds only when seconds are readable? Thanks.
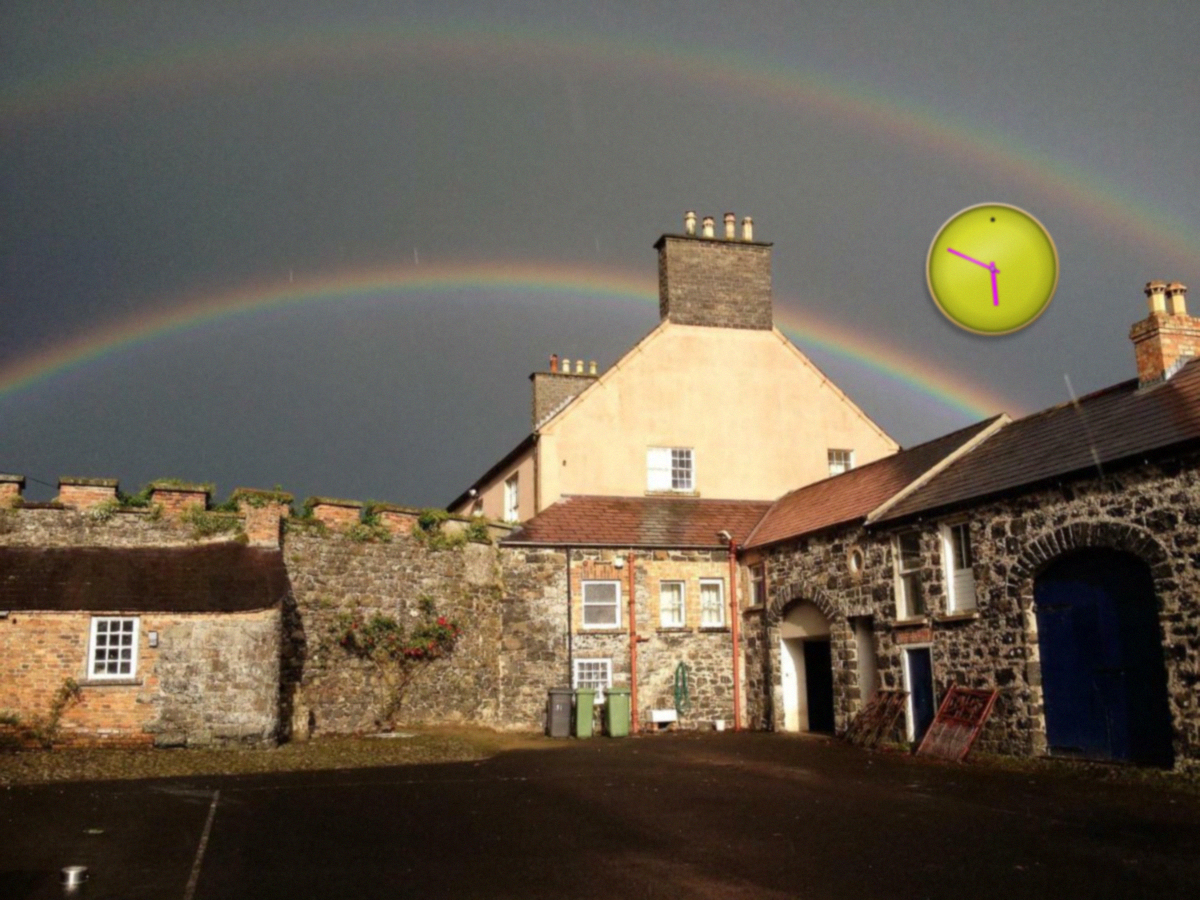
5.49
